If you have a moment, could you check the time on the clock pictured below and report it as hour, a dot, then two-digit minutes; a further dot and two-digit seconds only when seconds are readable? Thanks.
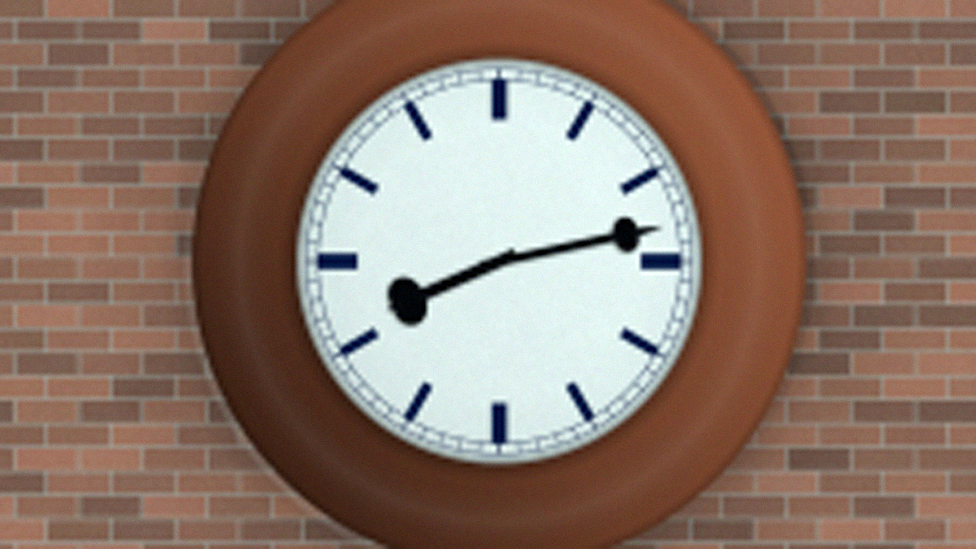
8.13
